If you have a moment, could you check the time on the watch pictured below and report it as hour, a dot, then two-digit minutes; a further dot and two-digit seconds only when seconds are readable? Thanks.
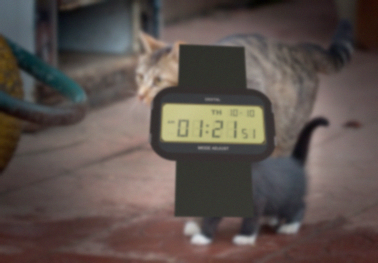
1.21
